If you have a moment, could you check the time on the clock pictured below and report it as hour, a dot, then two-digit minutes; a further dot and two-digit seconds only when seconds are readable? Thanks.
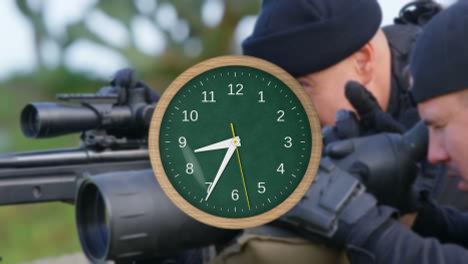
8.34.28
